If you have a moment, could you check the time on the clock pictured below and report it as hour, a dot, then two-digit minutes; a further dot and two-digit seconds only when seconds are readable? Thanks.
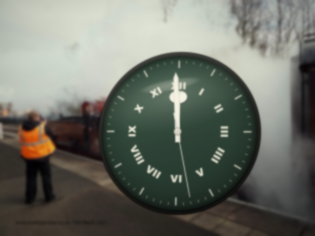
11.59.28
